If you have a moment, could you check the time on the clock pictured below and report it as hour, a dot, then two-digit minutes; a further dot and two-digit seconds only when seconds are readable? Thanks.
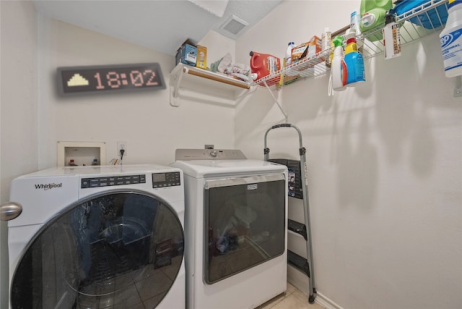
18.02
